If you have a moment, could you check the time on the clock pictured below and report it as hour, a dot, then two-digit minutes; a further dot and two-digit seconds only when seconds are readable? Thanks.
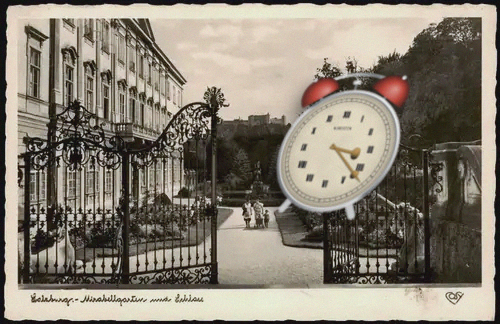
3.22
